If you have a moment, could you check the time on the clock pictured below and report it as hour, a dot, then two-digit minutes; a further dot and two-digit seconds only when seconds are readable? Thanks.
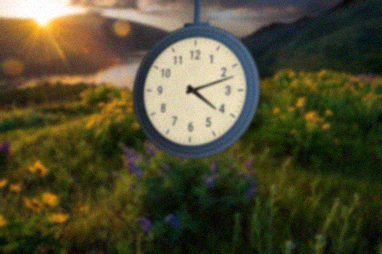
4.12
